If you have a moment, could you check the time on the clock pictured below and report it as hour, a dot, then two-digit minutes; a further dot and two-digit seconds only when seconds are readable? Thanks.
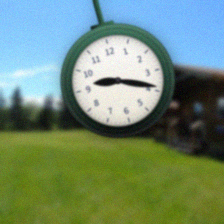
9.19
